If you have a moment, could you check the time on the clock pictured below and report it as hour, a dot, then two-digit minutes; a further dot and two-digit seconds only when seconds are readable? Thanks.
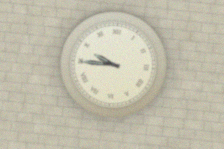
9.45
